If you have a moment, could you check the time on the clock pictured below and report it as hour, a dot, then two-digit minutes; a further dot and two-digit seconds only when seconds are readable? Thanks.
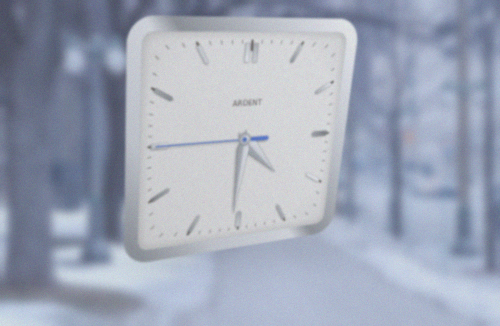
4.30.45
